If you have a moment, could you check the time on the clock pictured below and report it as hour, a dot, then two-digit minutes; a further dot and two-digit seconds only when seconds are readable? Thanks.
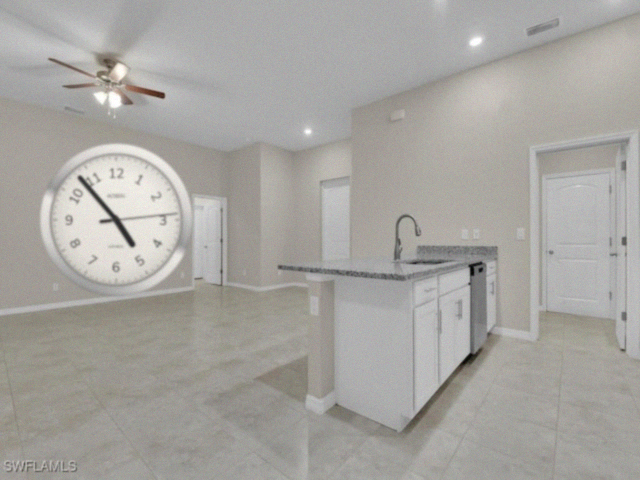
4.53.14
